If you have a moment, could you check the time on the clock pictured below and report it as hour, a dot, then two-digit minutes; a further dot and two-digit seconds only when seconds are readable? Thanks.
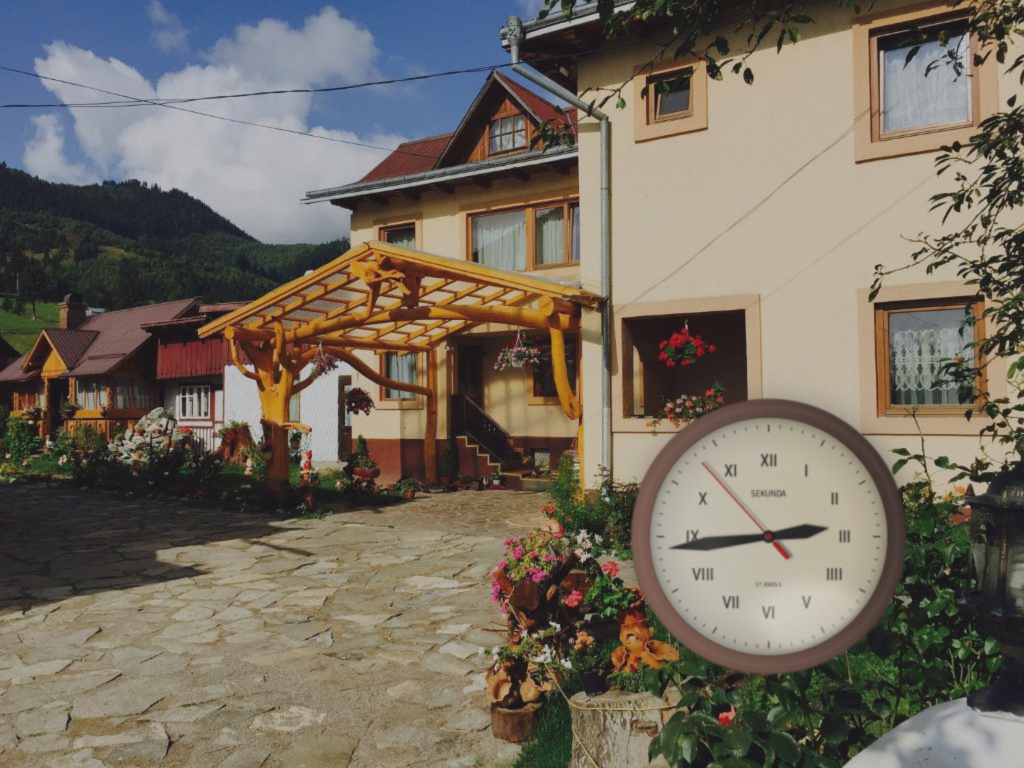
2.43.53
